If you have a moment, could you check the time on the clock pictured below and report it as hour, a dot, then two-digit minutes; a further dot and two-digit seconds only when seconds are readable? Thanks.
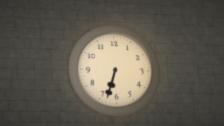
6.33
